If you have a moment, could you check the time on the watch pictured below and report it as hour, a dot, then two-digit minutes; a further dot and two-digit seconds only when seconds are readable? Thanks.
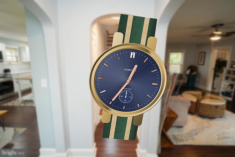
12.35
